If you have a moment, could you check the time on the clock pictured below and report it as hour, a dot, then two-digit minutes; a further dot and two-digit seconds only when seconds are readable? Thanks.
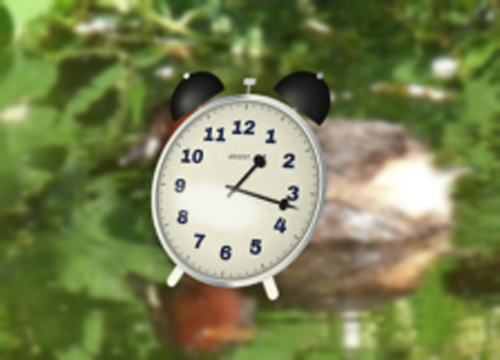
1.17
